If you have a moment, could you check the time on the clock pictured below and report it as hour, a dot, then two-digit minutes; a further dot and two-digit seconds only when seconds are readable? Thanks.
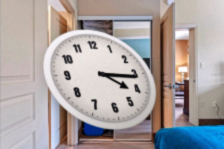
4.16
